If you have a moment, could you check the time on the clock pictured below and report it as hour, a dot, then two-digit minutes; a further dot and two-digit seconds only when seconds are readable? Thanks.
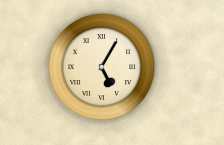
5.05
